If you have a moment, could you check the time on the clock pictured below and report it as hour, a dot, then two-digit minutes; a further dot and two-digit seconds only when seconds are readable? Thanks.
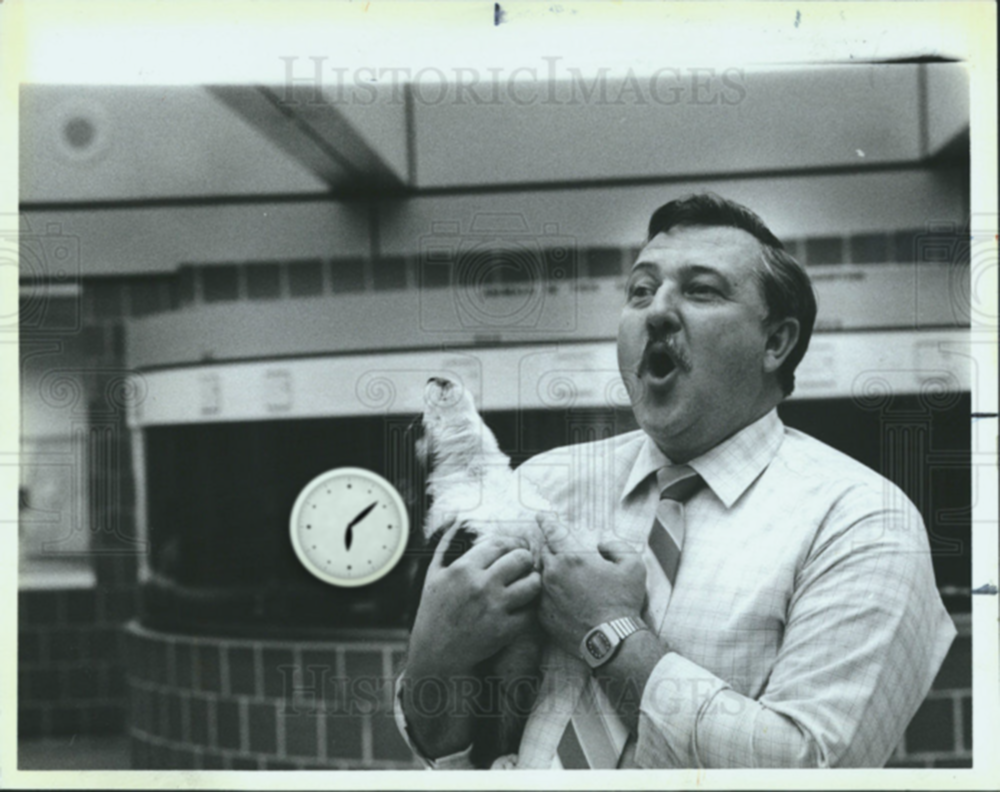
6.08
